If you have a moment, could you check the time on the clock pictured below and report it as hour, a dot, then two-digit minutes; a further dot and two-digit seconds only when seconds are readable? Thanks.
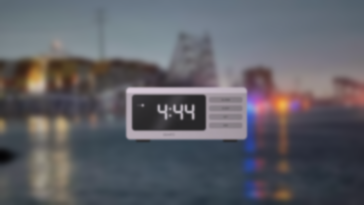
4.44
